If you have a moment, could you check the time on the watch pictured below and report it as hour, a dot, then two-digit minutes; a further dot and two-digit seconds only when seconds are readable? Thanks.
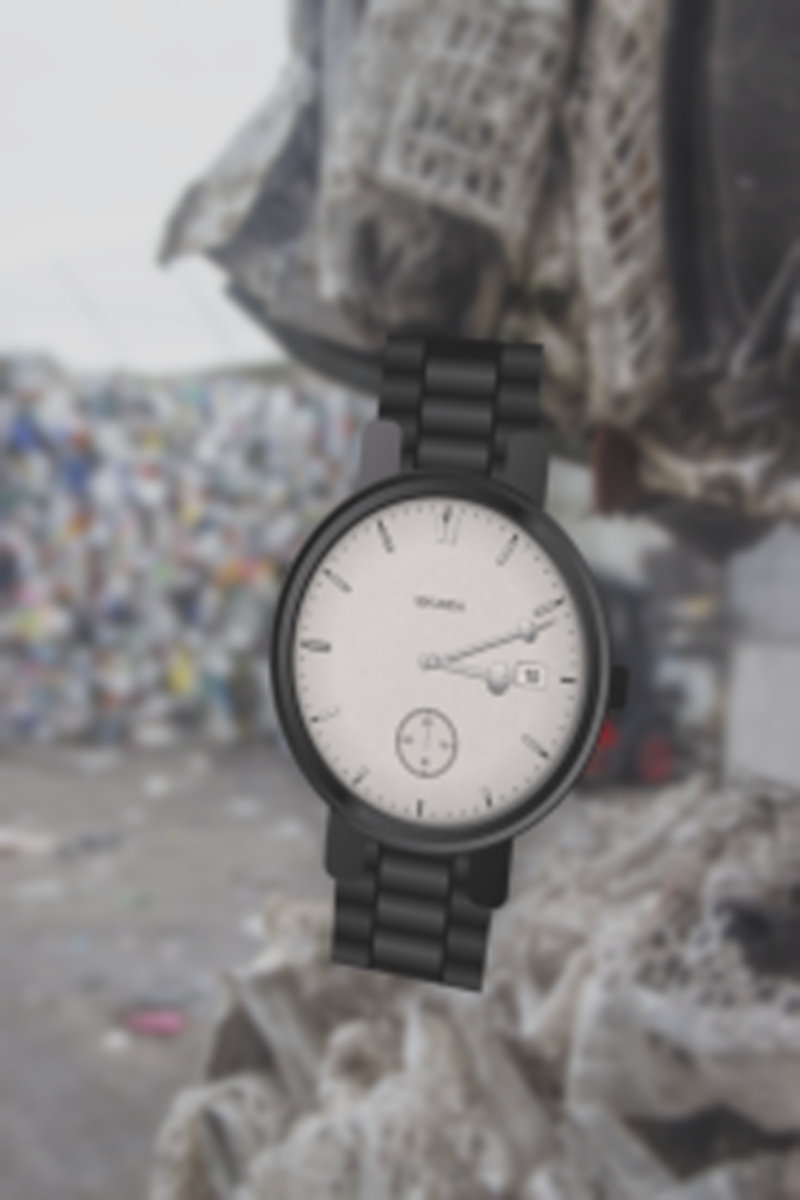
3.11
